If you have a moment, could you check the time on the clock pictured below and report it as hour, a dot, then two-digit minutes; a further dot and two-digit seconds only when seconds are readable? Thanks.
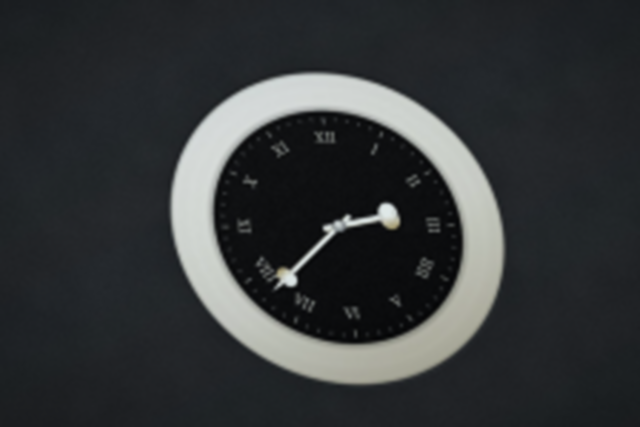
2.38
